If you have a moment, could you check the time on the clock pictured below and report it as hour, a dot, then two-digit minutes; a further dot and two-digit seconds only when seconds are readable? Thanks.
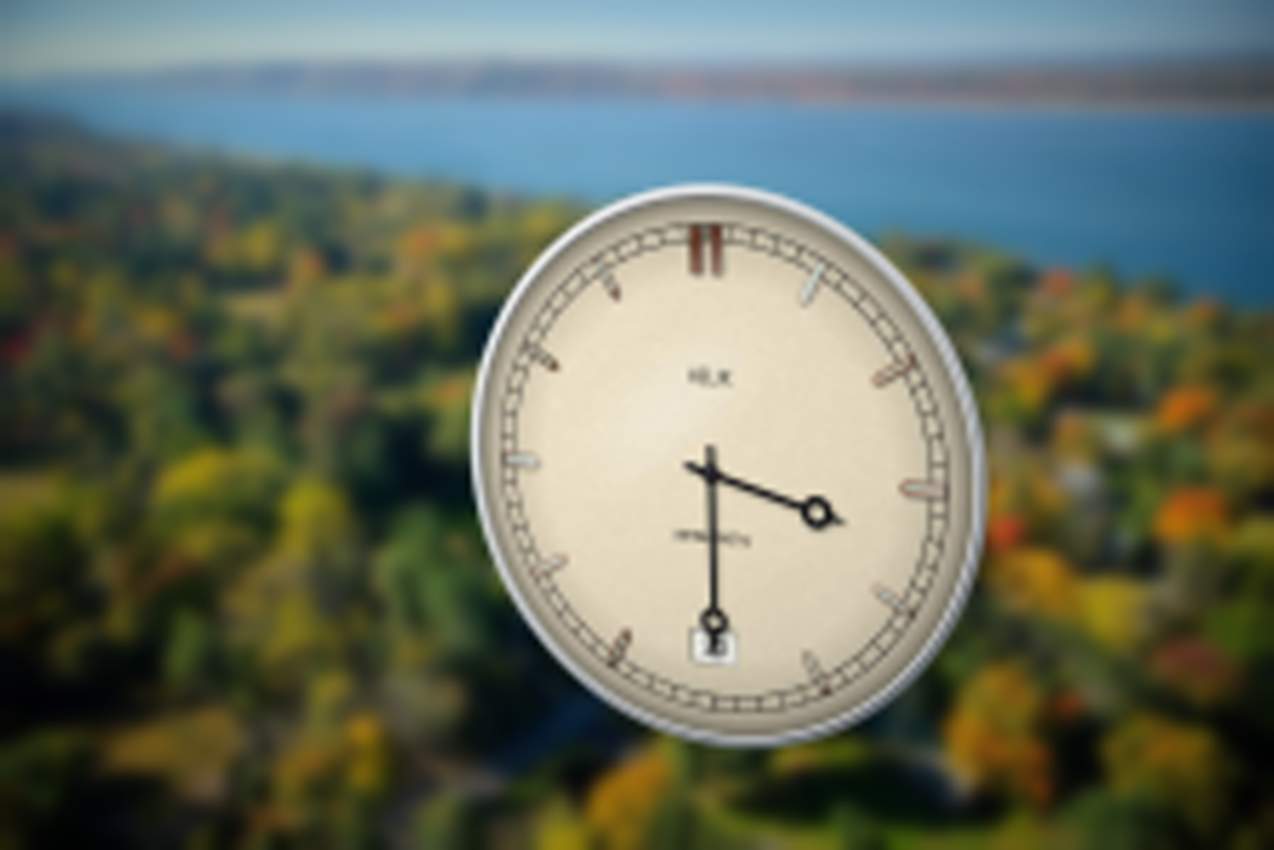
3.30
